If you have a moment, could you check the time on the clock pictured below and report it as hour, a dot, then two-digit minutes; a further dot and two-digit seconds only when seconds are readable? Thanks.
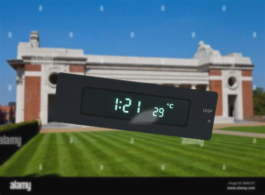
1.21
